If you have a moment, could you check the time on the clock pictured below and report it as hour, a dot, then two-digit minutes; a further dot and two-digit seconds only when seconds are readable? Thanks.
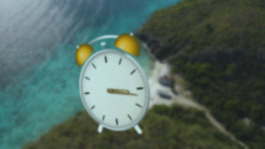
3.17
